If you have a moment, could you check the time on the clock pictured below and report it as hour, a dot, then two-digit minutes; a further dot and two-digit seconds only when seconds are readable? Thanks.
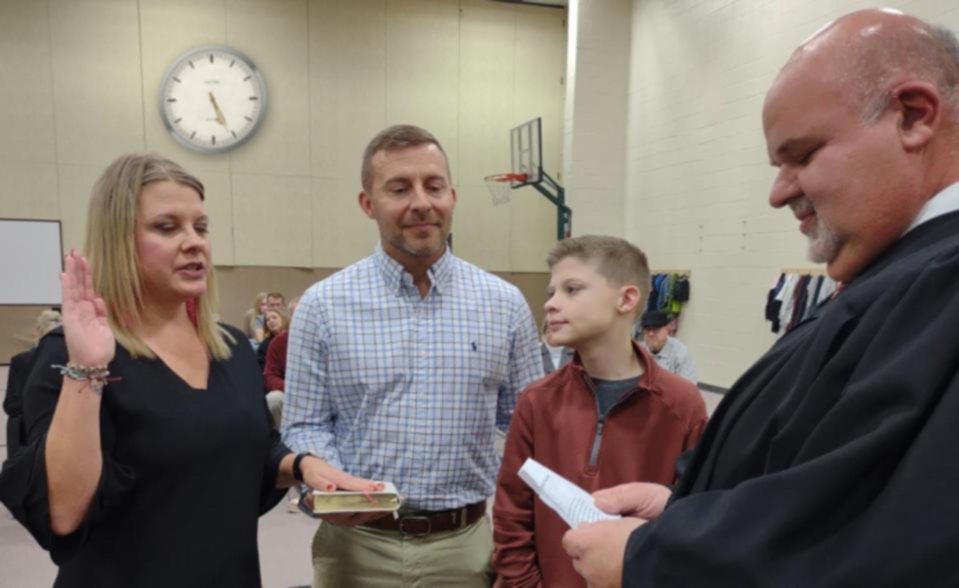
5.26
